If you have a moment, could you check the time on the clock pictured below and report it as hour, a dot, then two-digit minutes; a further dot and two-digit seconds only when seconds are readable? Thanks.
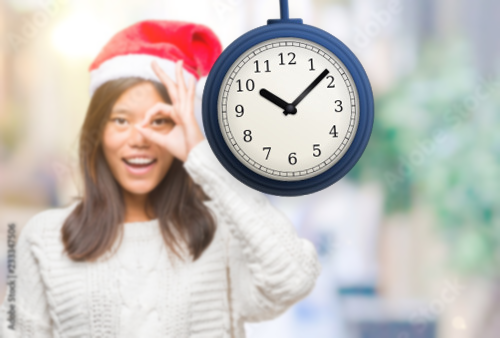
10.08
